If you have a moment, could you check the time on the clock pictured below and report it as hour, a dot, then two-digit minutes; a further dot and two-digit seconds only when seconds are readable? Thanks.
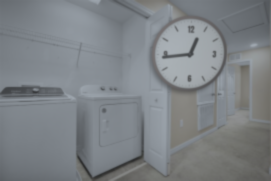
12.44
